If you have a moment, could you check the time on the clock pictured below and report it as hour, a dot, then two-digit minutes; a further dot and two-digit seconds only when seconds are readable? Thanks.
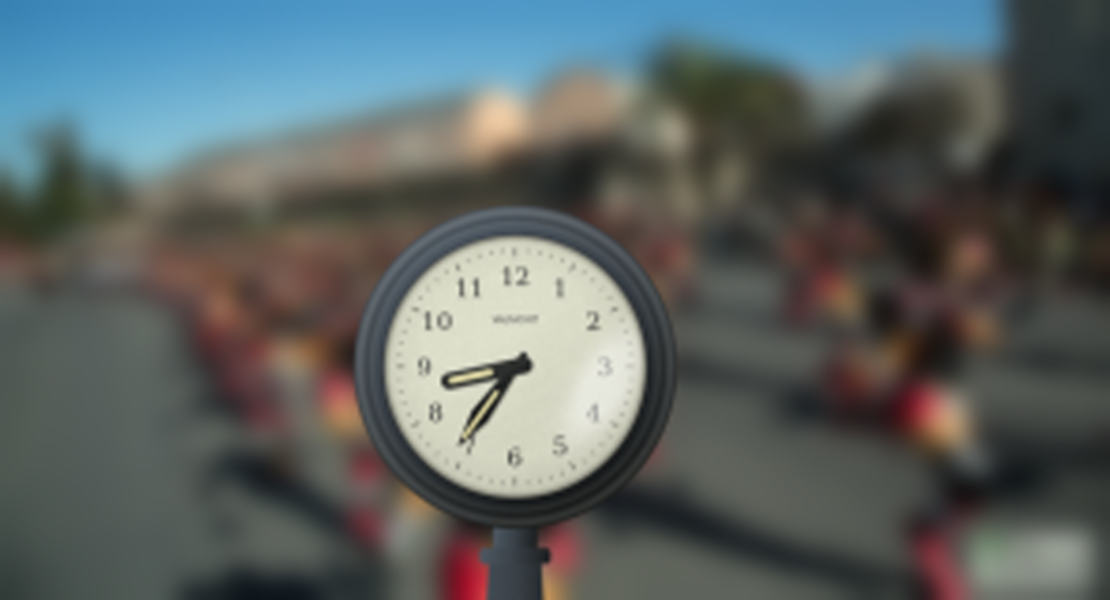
8.36
